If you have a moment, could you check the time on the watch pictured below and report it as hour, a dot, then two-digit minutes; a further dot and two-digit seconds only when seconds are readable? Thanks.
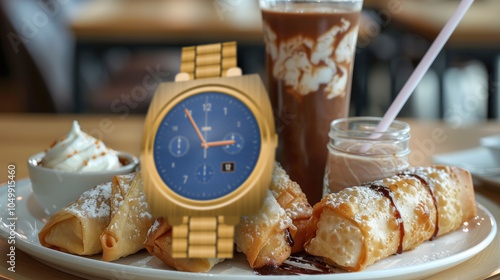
2.55
